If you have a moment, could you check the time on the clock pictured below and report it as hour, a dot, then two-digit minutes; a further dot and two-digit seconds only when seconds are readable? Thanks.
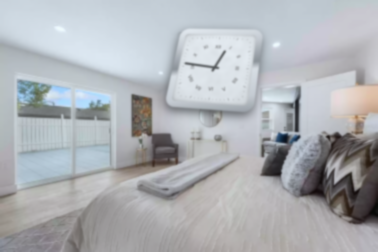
12.46
